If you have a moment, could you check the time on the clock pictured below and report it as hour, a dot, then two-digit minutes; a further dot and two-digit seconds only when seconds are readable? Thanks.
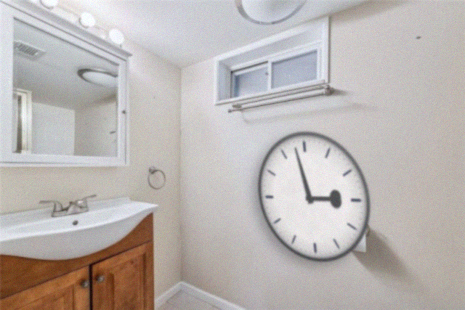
2.58
